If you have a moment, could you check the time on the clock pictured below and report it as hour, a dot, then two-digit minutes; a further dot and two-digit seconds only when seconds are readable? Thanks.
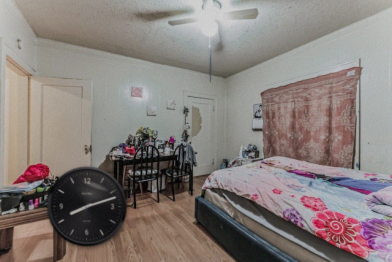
8.12
